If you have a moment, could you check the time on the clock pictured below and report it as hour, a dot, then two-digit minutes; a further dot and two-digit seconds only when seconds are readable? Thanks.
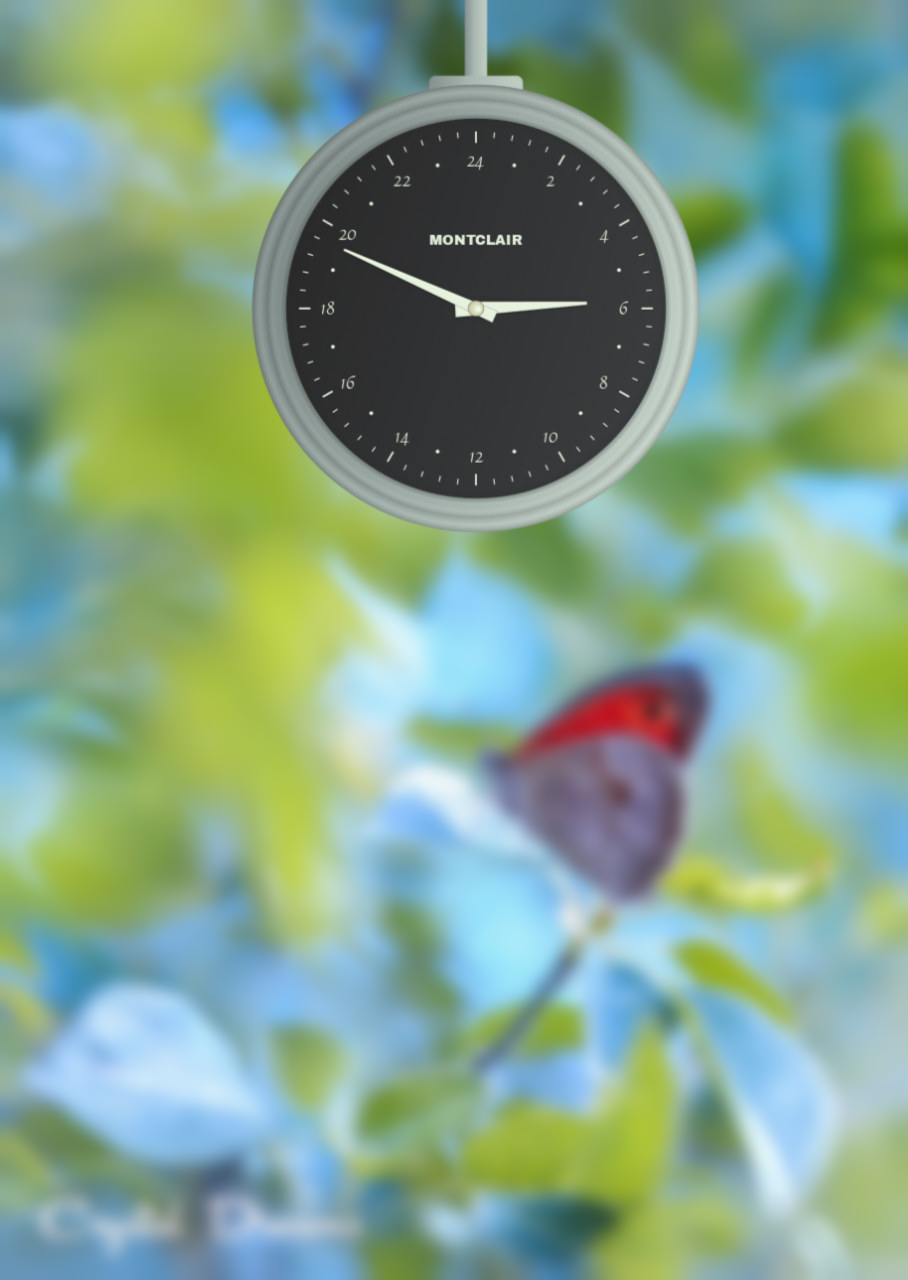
5.49
